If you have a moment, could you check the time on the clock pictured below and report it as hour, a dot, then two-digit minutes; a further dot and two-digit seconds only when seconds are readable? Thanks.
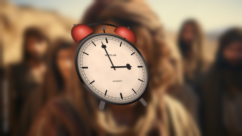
2.58
